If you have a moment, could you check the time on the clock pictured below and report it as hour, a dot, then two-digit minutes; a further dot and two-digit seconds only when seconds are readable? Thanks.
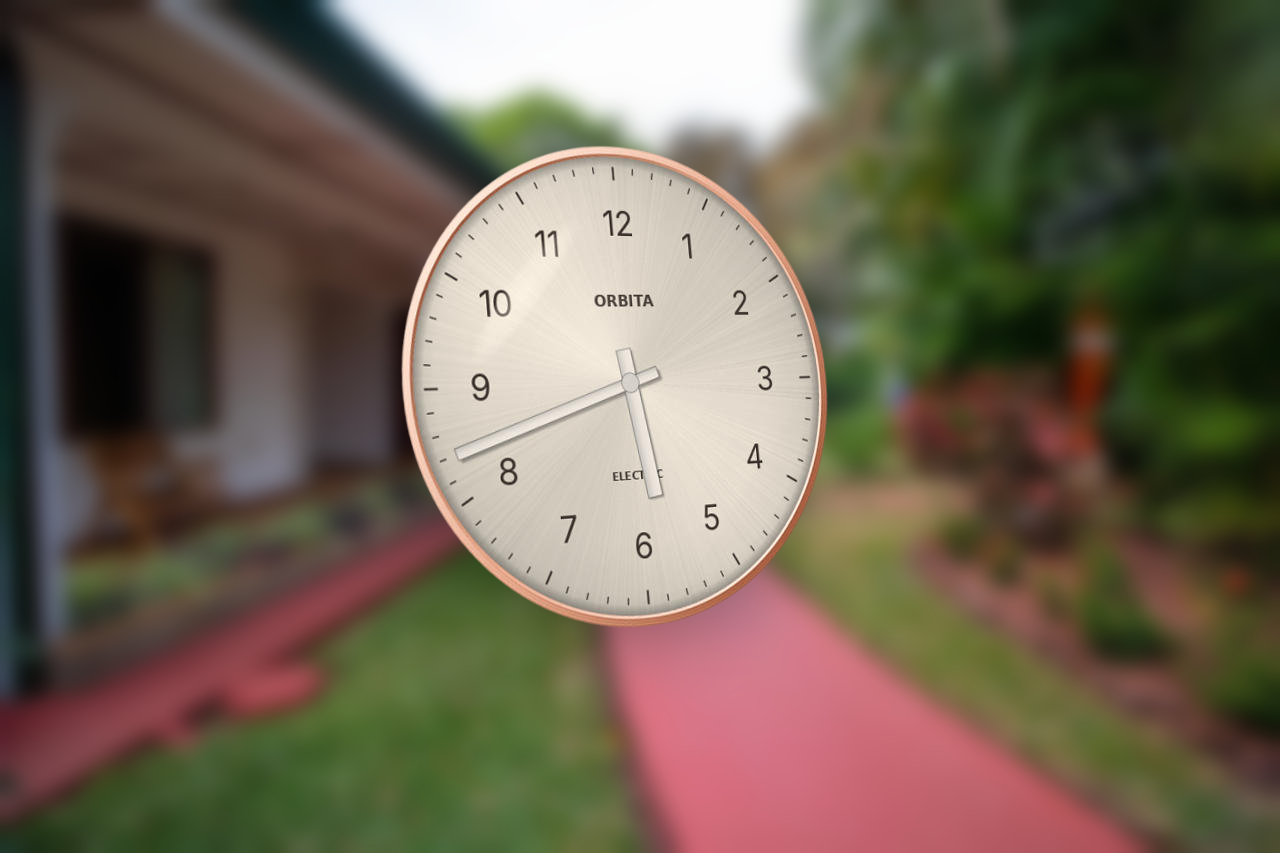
5.42
